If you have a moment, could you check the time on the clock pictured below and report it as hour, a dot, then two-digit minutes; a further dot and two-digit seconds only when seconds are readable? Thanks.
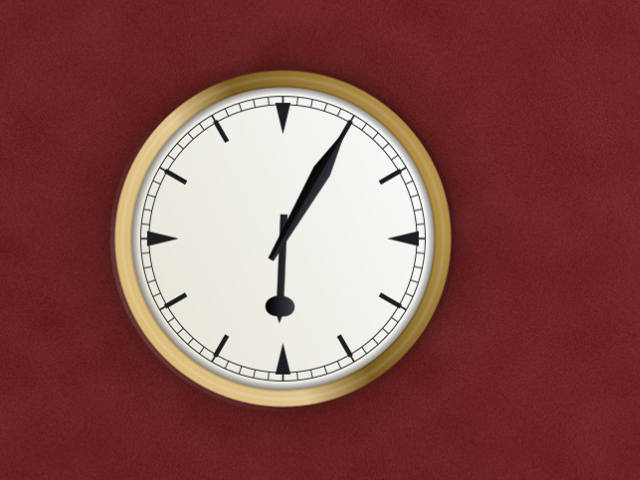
6.05
